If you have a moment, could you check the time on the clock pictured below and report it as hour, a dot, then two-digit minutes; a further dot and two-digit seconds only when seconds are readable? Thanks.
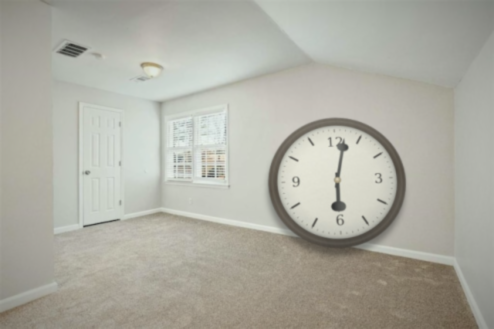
6.02
